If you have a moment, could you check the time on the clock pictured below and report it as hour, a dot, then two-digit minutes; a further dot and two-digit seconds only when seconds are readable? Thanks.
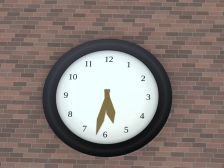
5.32
